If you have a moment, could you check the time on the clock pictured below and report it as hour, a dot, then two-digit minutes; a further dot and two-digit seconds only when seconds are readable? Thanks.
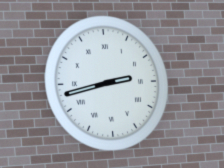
2.43
